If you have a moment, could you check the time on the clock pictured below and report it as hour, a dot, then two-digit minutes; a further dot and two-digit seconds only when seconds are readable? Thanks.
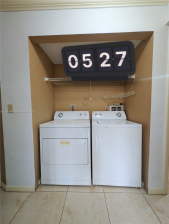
5.27
